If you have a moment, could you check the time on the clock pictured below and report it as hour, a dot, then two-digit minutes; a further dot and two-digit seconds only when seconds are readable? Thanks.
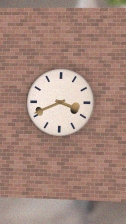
3.41
